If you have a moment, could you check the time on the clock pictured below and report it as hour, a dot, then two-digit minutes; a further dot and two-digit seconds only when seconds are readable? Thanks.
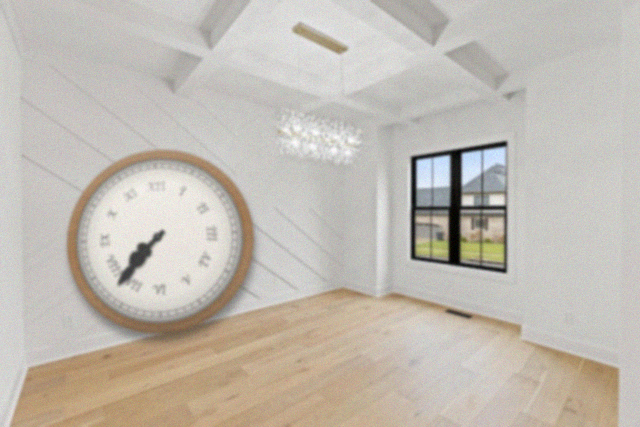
7.37
